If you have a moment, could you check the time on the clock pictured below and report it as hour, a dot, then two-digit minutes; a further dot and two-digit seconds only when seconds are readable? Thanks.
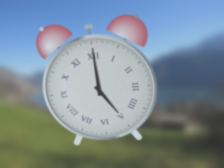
5.00
